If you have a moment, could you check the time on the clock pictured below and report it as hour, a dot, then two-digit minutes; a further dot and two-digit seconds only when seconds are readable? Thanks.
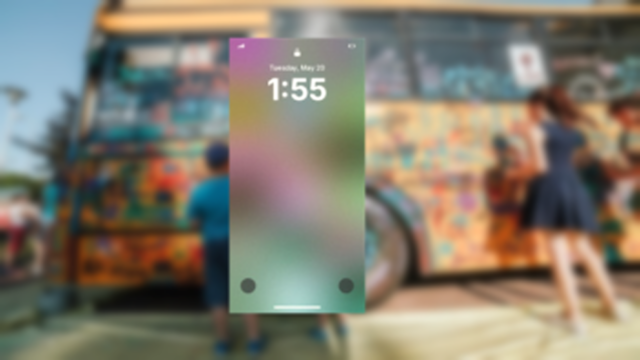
1.55
